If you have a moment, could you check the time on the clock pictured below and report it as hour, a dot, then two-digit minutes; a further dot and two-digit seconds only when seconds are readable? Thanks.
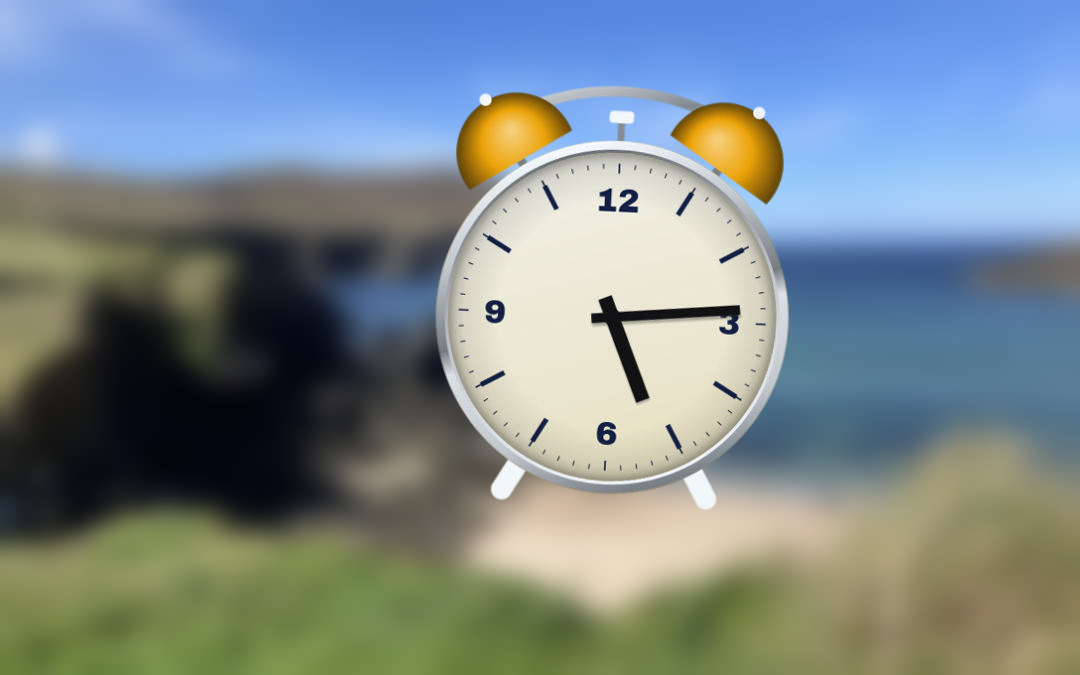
5.14
